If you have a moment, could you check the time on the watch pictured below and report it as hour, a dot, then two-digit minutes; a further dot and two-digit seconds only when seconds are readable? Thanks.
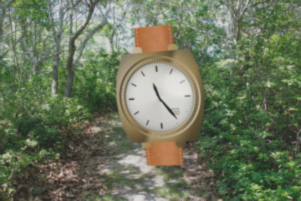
11.24
